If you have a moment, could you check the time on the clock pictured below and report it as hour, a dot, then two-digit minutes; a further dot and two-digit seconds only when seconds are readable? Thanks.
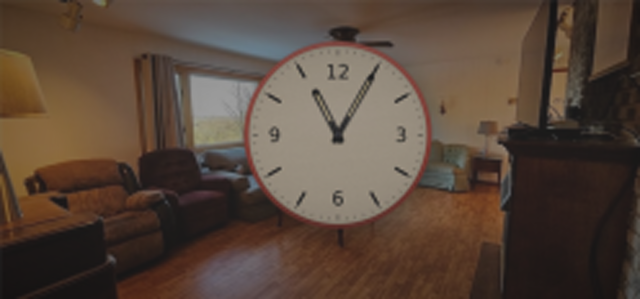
11.05
